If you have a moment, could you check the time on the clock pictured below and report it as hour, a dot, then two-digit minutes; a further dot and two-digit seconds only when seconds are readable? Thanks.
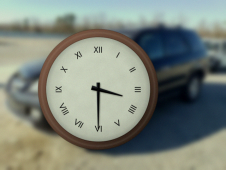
3.30
